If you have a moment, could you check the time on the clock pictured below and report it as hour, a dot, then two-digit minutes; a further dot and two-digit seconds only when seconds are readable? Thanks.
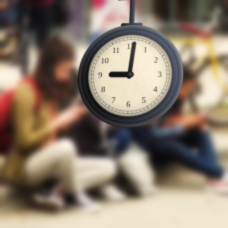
9.01
